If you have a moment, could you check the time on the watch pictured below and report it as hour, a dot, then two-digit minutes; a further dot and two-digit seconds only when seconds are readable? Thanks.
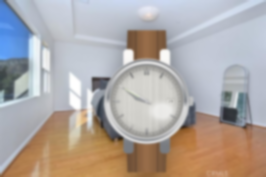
9.50
